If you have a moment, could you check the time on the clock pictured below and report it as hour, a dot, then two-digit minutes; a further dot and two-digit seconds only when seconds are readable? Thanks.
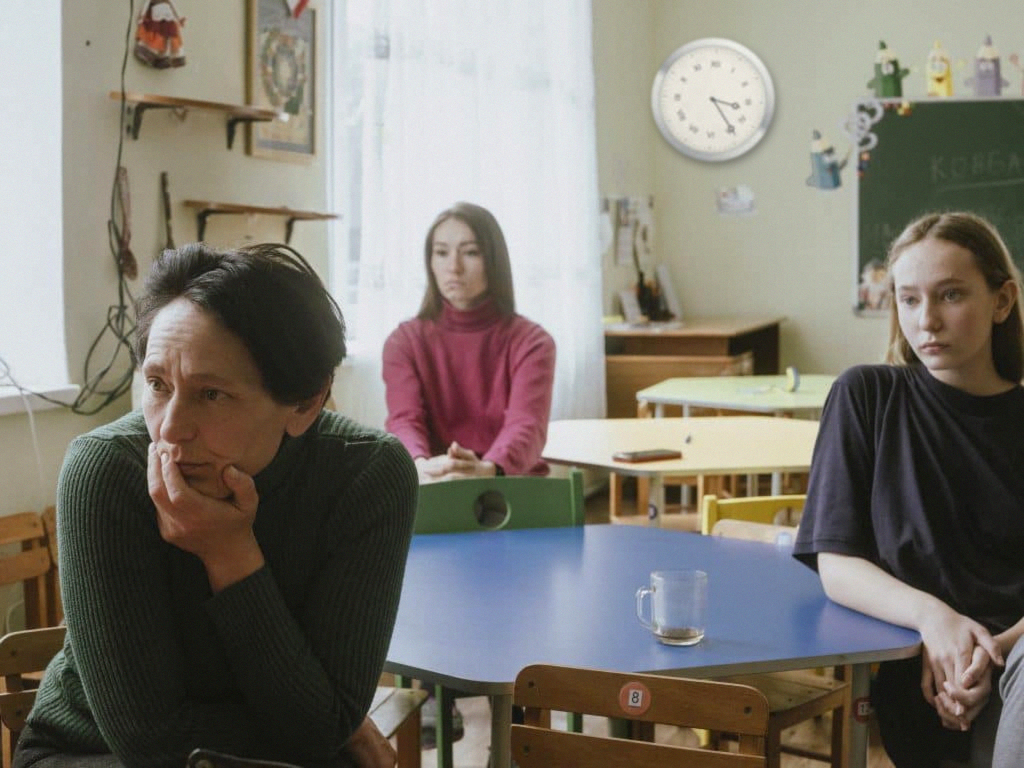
3.24
